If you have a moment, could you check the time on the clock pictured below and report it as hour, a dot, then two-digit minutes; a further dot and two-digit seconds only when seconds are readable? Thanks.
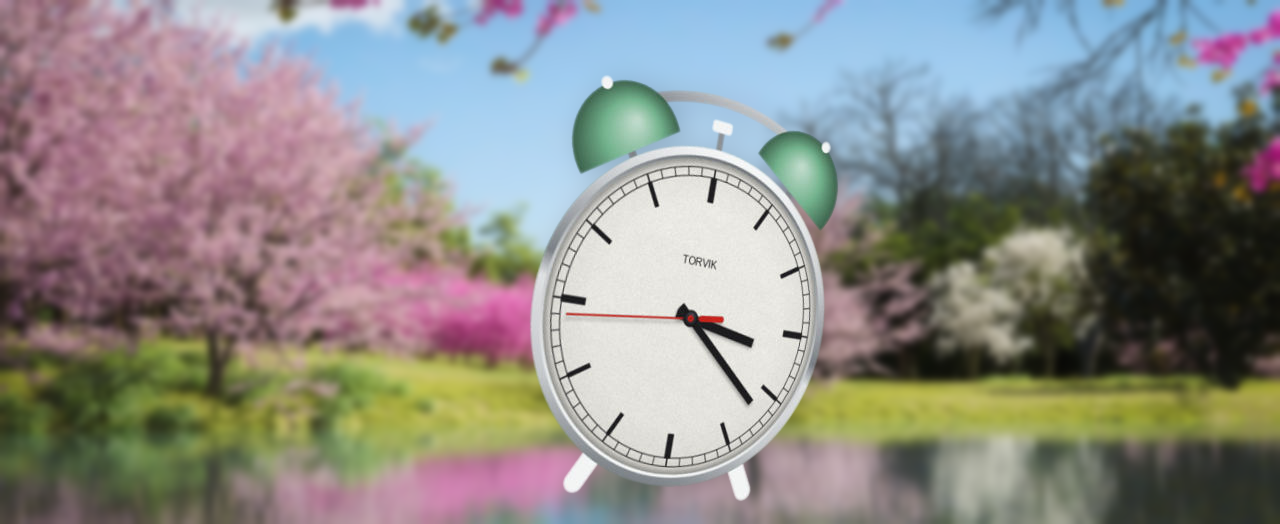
3.21.44
